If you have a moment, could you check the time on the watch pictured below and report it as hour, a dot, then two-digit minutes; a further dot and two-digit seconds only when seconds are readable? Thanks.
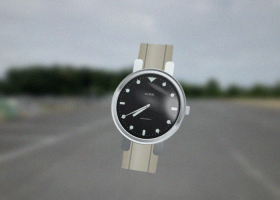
7.40
